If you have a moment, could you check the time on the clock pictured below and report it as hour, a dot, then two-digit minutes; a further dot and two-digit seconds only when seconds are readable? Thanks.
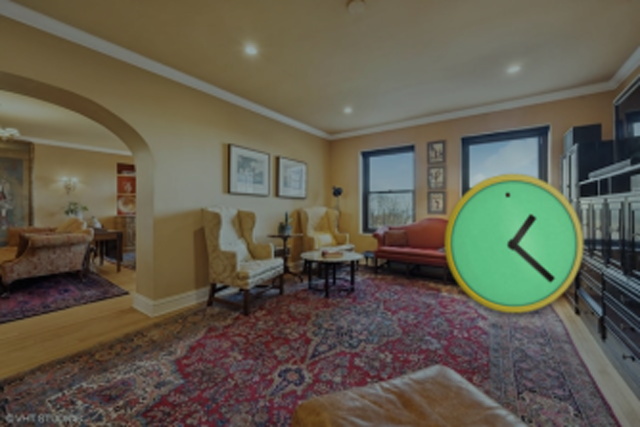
1.23
